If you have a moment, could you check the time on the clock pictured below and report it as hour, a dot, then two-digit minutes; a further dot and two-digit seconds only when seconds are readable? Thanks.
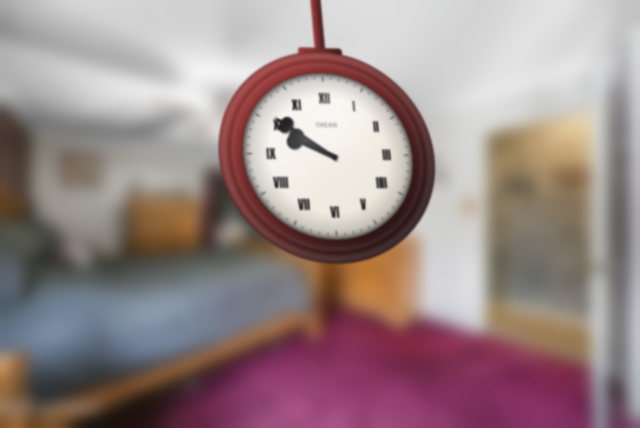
9.51
